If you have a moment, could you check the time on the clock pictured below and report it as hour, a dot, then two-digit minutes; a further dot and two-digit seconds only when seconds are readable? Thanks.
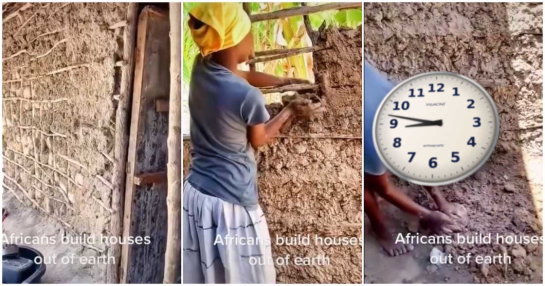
8.47
